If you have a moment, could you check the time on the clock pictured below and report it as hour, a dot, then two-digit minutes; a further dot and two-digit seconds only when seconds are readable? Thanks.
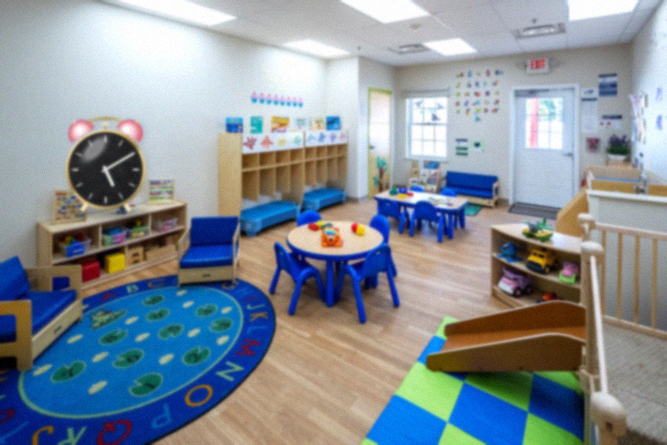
5.10
